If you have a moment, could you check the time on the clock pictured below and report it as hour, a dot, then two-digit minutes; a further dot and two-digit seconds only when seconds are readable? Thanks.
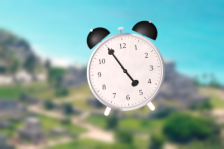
4.55
